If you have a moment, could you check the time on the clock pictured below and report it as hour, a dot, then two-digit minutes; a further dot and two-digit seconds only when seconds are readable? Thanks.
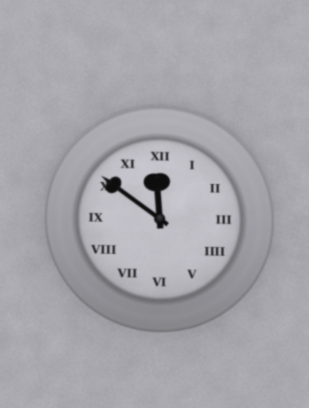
11.51
